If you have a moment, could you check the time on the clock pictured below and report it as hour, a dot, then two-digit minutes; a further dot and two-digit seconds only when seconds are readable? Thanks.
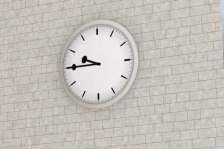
9.45
